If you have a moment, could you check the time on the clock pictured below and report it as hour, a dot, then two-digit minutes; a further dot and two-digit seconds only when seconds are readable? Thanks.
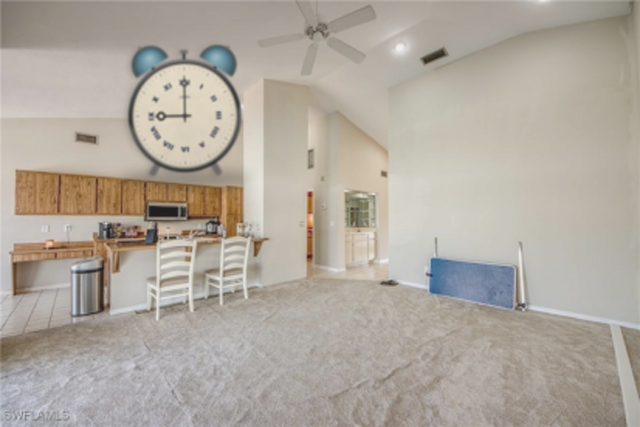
9.00
